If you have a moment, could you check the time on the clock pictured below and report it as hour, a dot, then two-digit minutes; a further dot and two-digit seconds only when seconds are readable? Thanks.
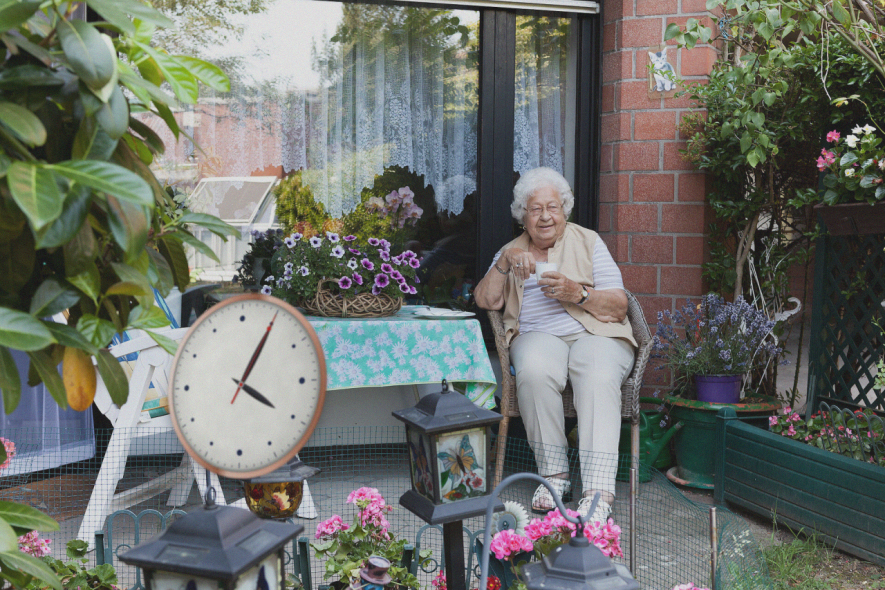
4.05.05
